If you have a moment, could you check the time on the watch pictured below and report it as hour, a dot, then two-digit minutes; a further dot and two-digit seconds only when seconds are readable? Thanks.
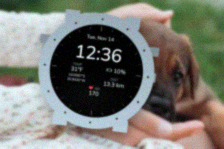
12.36
